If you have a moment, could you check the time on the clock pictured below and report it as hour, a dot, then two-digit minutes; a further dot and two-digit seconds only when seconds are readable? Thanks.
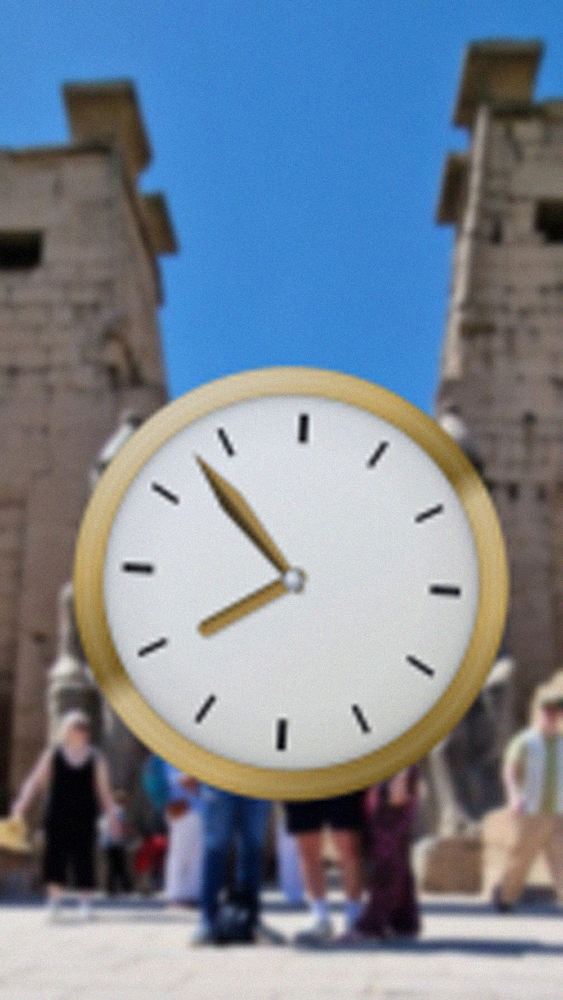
7.53
